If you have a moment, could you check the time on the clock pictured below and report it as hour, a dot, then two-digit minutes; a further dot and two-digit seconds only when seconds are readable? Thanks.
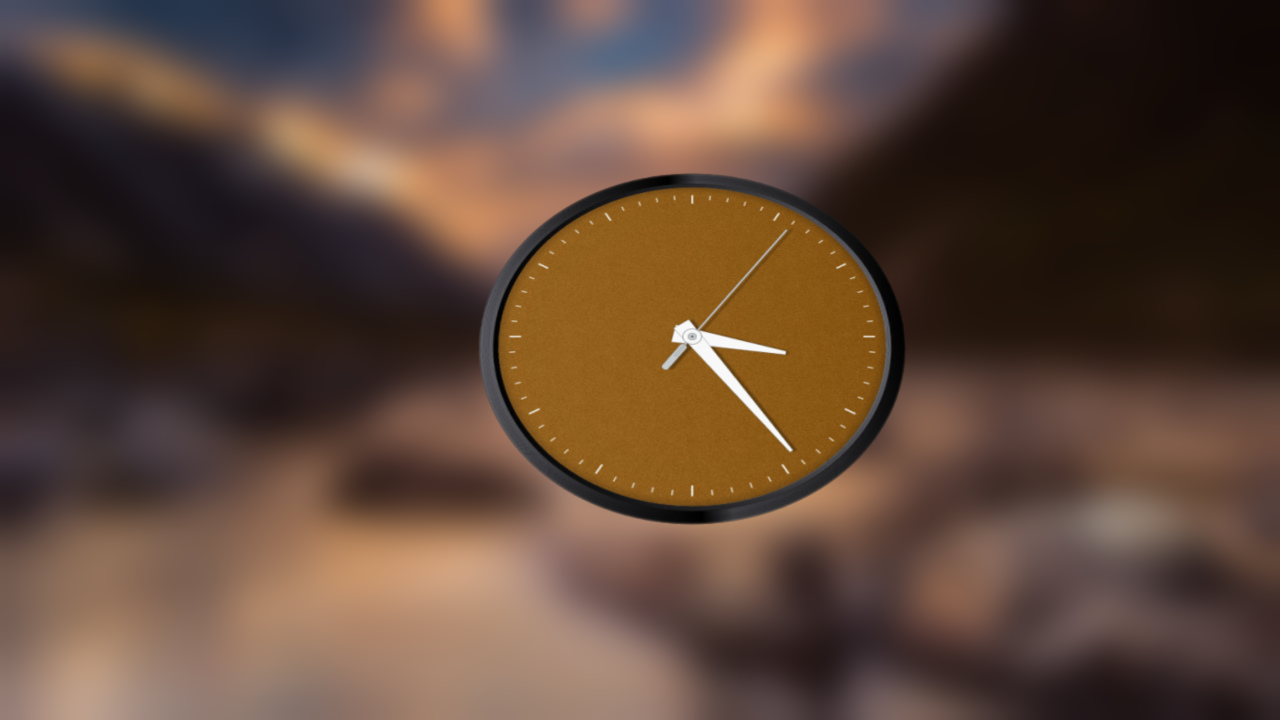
3.24.06
